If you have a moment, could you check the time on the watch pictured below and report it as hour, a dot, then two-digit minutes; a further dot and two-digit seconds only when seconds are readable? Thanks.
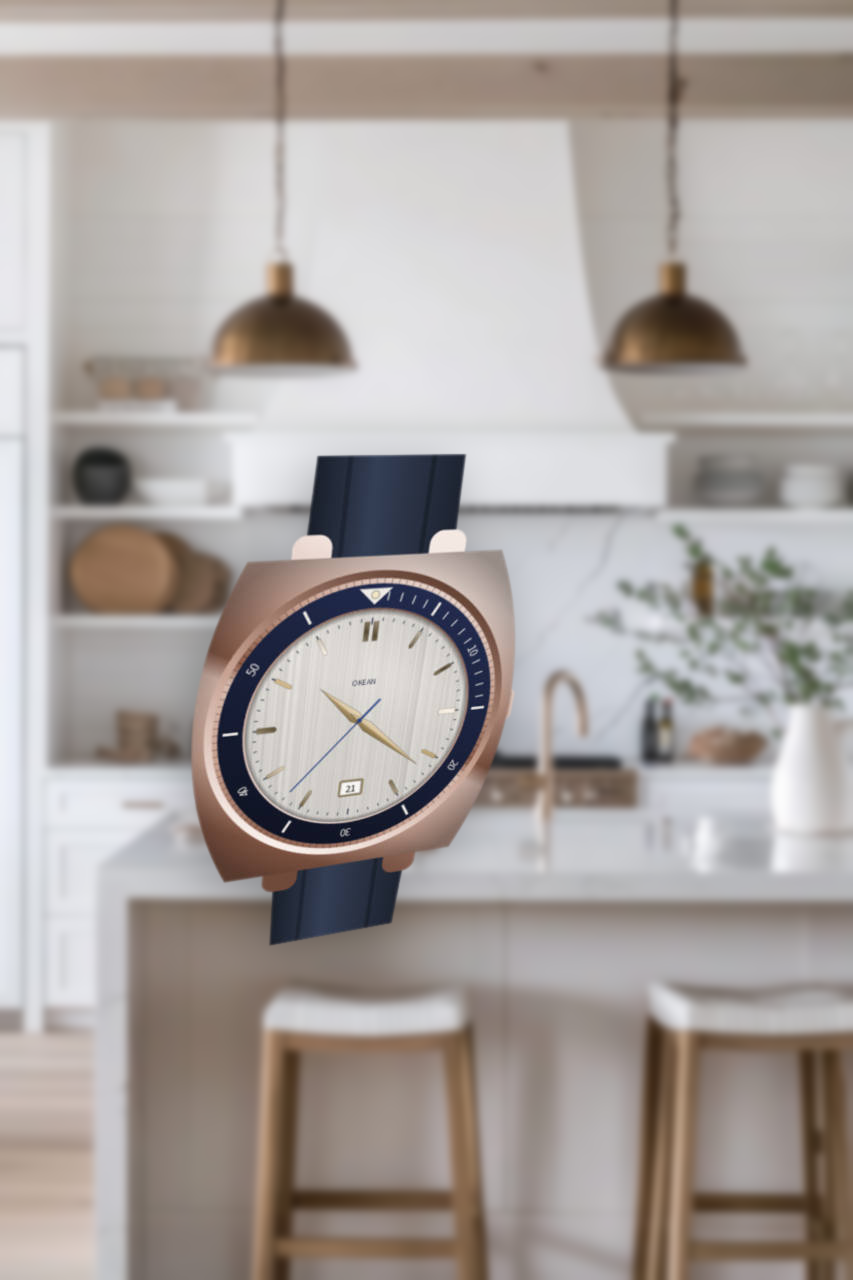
10.21.37
